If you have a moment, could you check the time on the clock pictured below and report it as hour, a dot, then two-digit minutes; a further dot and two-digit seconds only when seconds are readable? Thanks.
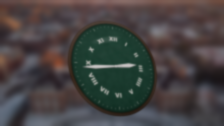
2.44
